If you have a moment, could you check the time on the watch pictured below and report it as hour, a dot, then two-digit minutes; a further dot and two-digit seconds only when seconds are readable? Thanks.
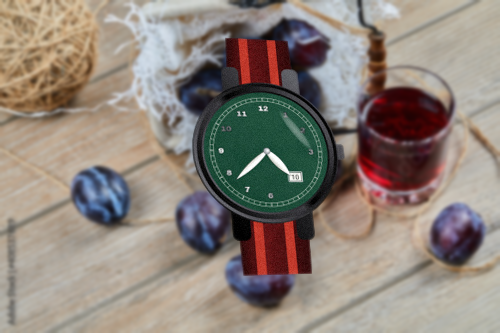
4.38
